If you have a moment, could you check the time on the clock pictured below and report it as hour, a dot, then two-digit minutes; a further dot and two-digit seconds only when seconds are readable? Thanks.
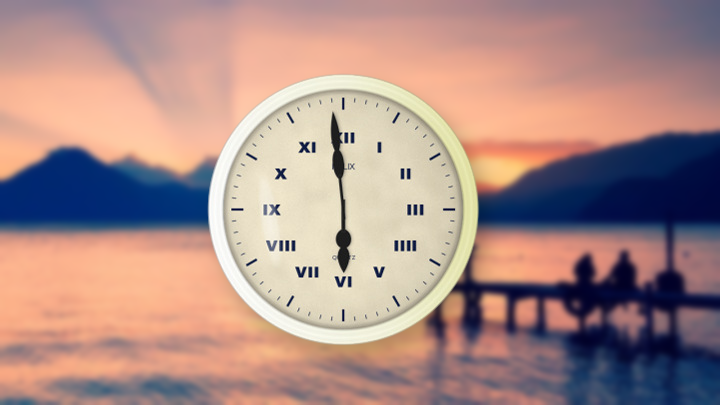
5.59
